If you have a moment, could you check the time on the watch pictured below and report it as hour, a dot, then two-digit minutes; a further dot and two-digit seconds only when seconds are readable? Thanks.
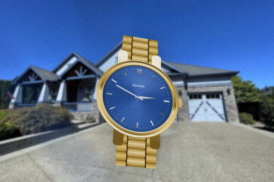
2.49
